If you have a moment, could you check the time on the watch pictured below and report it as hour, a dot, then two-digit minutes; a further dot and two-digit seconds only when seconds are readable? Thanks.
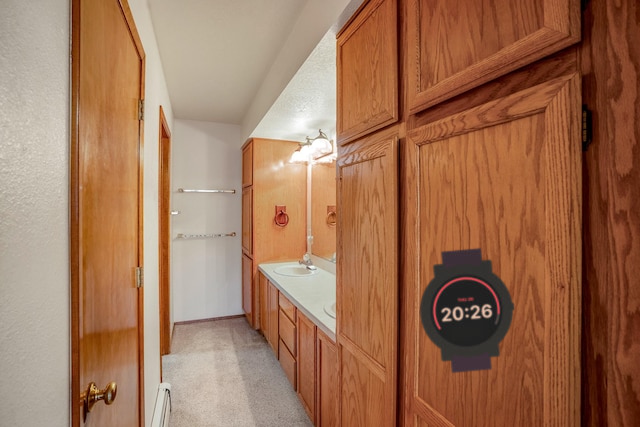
20.26
